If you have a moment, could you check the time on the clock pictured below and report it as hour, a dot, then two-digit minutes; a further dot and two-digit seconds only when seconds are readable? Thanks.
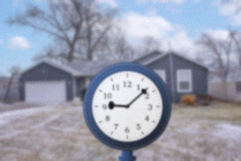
9.08
